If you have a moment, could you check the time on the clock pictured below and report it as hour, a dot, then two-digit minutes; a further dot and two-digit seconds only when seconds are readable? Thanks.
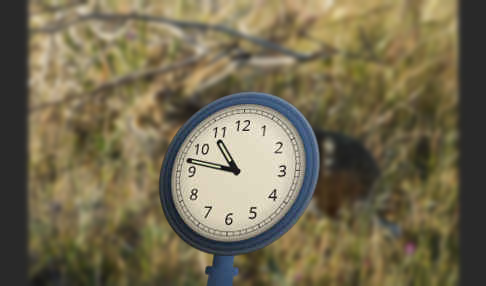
10.47
